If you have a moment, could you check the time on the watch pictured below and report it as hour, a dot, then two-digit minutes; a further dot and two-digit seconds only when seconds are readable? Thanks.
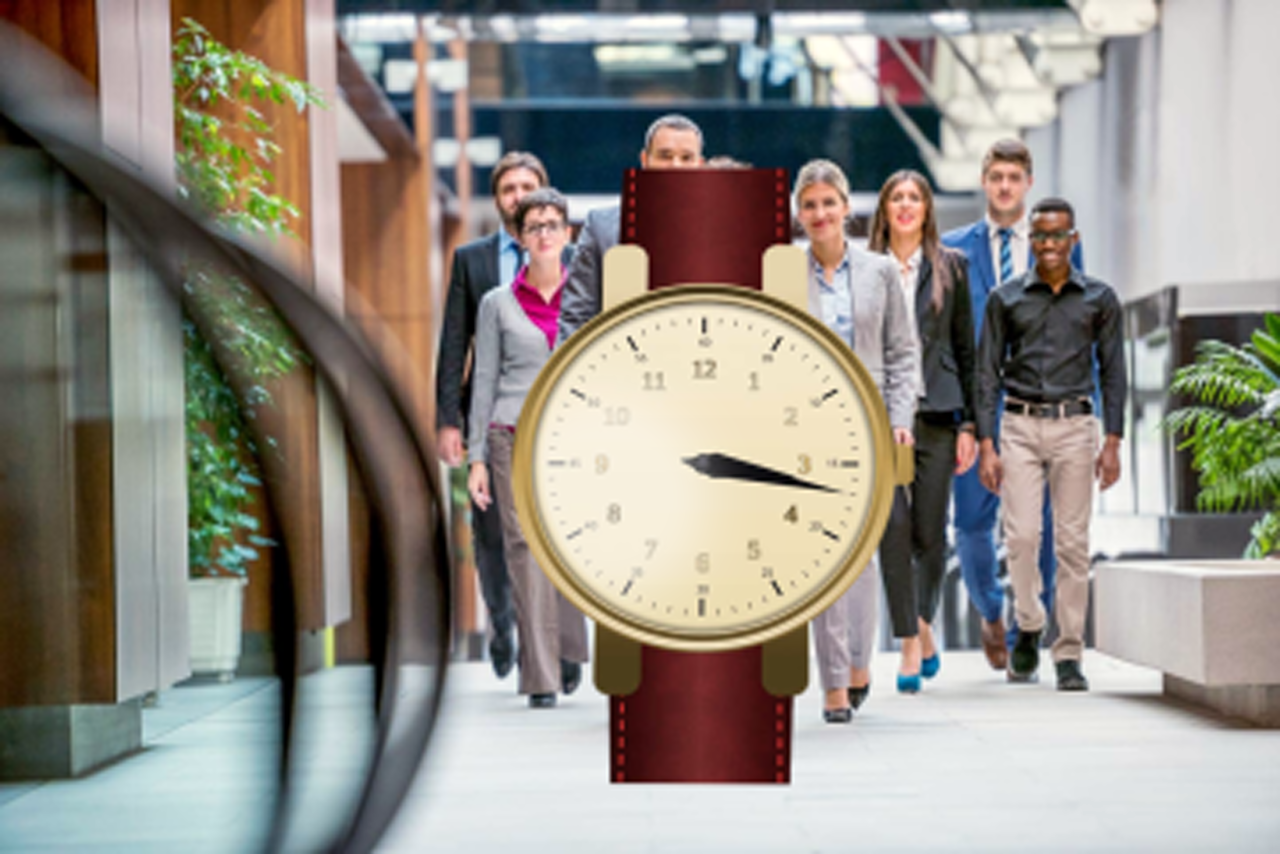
3.17
